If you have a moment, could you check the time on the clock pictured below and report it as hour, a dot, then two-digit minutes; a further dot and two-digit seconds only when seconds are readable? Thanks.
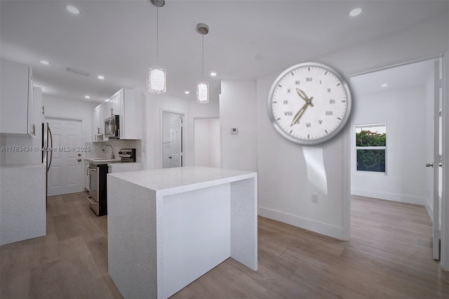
10.36
